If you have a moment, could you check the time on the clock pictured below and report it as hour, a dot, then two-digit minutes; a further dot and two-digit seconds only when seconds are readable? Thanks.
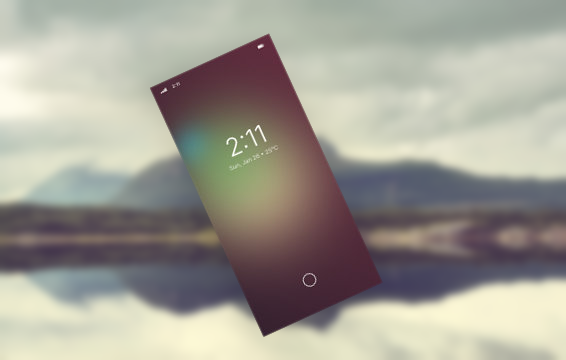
2.11
